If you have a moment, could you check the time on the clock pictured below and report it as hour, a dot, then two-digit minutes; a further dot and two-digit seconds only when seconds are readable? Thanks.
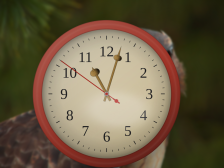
11.02.51
